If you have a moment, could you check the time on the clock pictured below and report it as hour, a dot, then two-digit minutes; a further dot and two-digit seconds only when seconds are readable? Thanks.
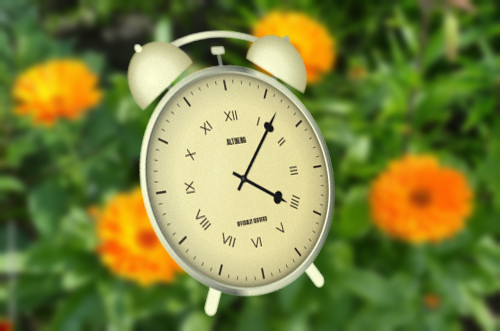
4.07
